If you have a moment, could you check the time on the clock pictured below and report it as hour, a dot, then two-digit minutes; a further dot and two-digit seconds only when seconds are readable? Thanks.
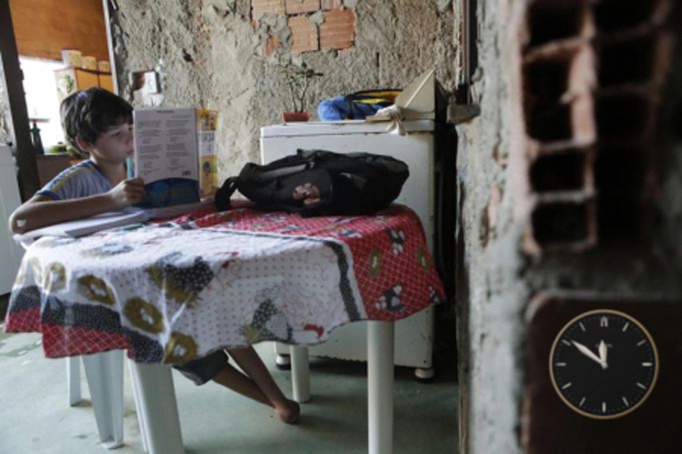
11.51
